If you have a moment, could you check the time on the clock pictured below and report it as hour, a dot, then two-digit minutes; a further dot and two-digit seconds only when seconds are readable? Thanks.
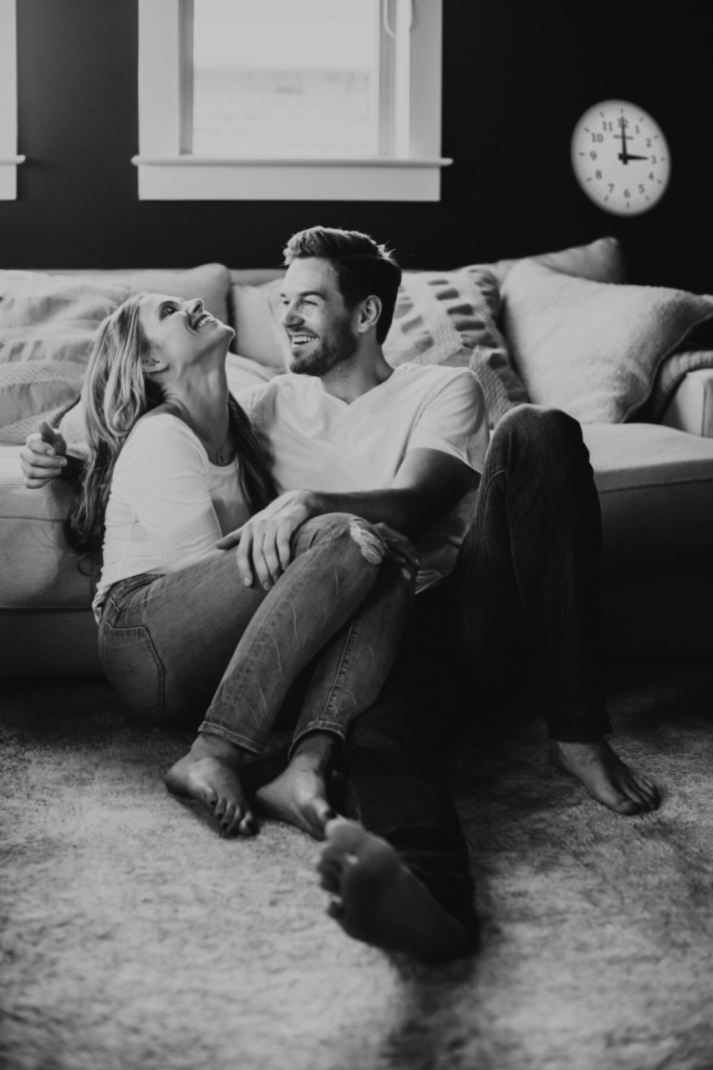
3.00
